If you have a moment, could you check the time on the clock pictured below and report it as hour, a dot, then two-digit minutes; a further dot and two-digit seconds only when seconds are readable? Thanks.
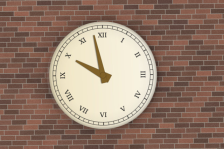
9.58
